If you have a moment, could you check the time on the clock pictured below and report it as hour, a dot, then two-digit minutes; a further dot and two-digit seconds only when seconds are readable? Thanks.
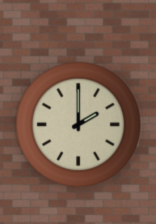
2.00
